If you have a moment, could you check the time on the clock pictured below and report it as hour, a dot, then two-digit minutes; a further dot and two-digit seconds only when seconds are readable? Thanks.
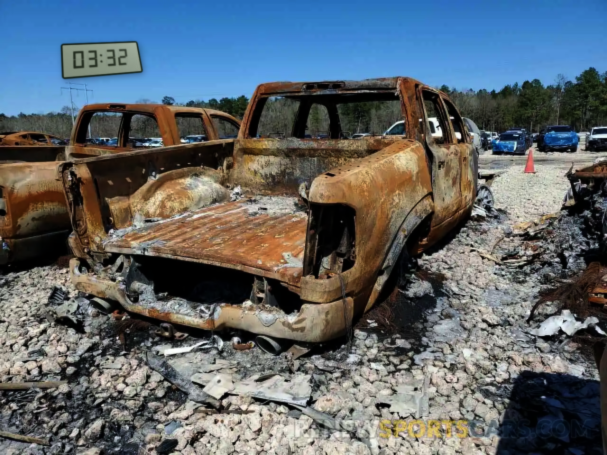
3.32
